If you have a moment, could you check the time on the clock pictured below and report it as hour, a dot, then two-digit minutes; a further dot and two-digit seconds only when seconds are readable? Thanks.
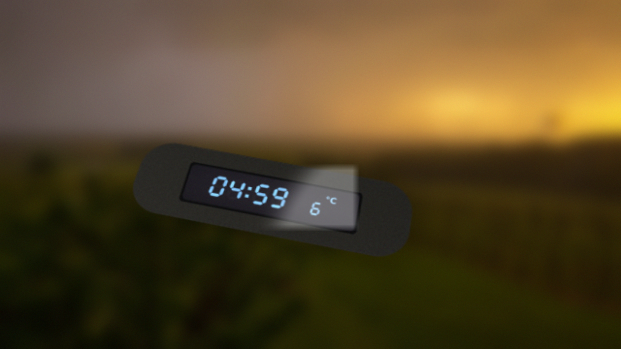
4.59
